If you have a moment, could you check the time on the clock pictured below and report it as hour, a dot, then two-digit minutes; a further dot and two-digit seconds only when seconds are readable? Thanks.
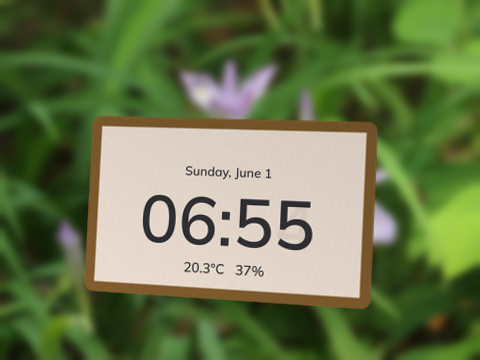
6.55
